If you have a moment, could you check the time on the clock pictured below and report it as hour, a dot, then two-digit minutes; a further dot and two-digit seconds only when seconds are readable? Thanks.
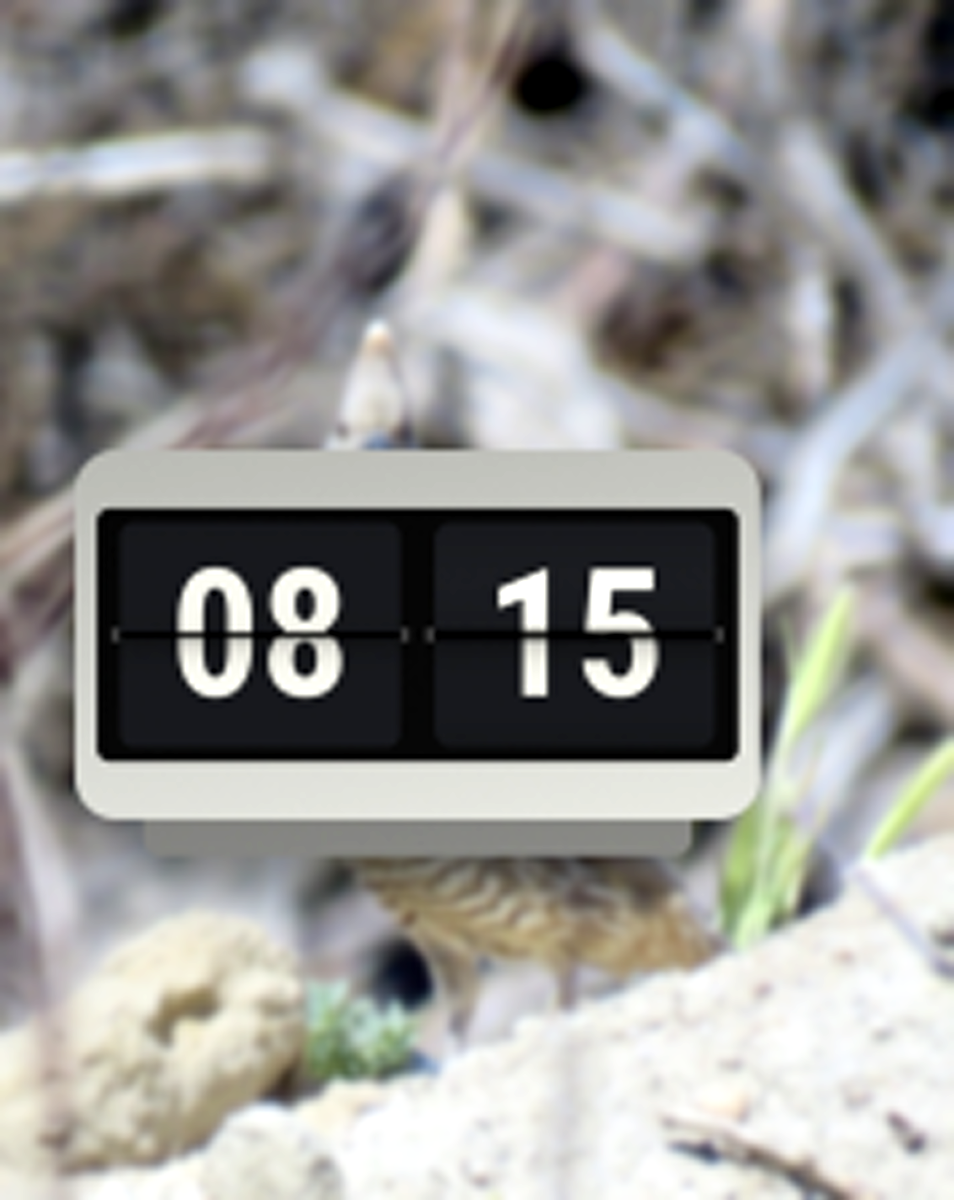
8.15
